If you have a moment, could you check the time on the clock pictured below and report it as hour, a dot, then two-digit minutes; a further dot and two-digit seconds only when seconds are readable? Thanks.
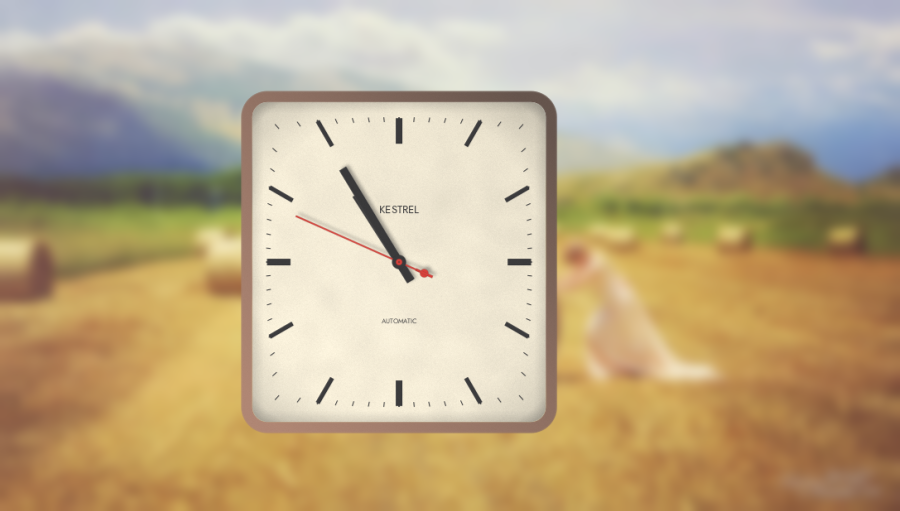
10.54.49
